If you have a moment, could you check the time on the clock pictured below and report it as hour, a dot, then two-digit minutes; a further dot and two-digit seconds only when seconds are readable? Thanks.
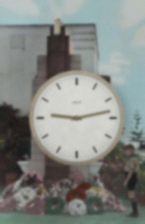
9.13
